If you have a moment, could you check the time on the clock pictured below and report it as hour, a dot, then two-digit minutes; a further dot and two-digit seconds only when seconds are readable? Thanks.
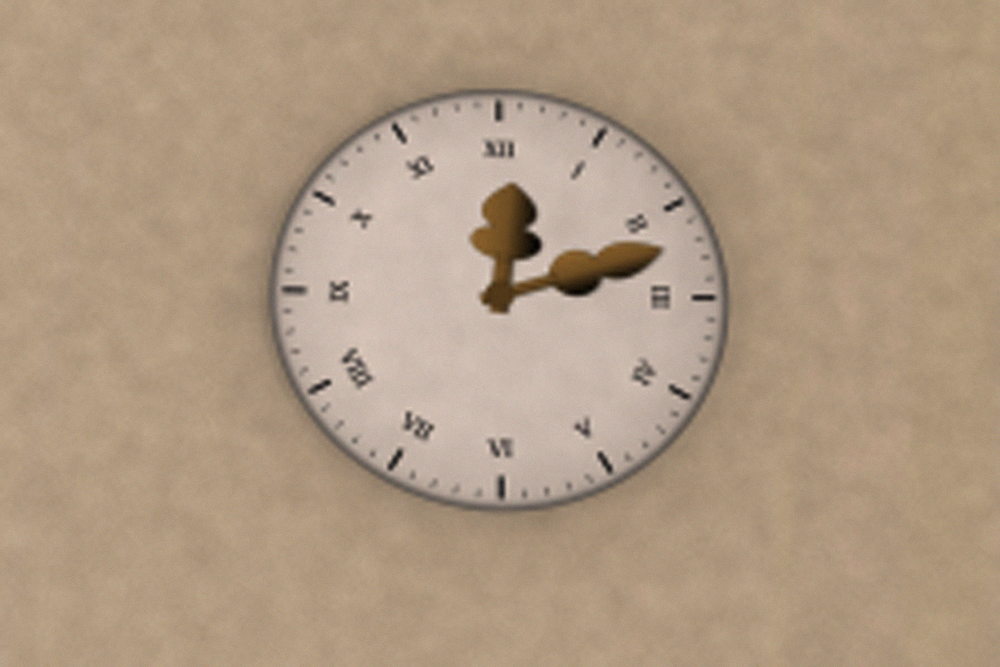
12.12
